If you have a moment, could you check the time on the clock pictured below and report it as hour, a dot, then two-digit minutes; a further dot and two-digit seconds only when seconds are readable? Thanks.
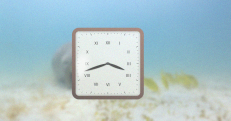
3.42
